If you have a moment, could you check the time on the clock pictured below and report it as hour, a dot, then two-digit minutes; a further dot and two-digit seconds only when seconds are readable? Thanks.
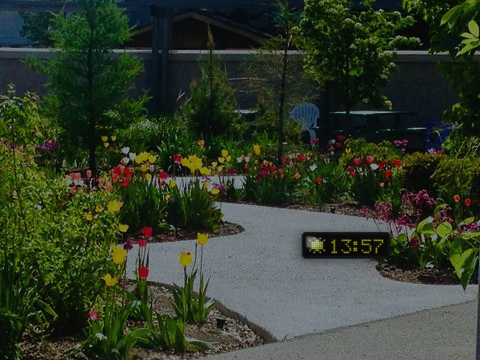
13.57
